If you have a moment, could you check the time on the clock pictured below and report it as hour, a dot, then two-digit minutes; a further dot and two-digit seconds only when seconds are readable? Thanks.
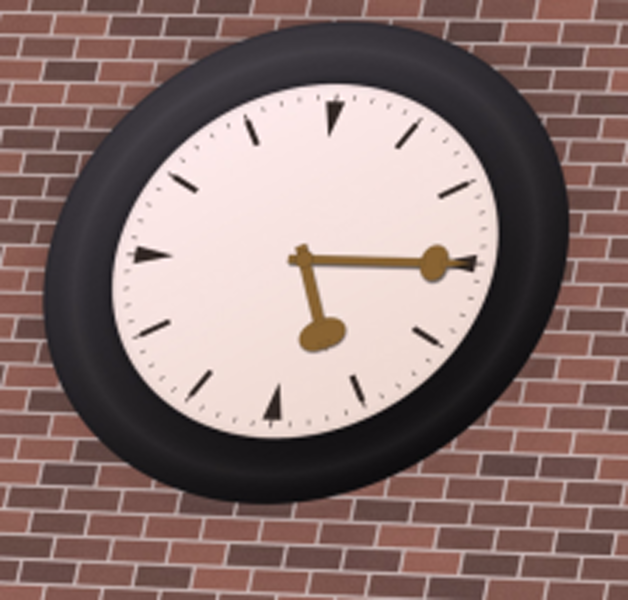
5.15
